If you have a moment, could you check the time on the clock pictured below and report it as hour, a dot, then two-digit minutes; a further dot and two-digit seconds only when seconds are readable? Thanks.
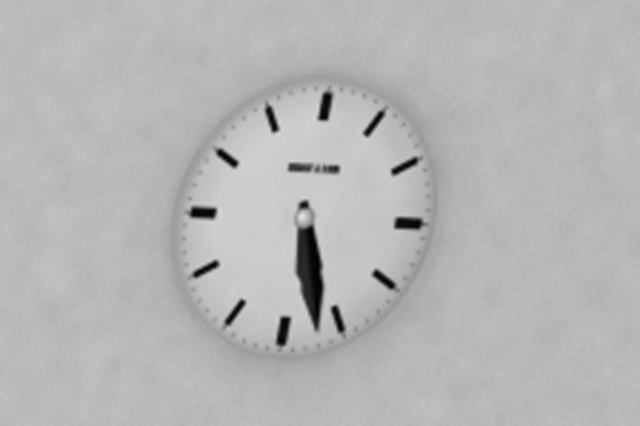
5.27
